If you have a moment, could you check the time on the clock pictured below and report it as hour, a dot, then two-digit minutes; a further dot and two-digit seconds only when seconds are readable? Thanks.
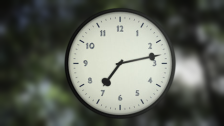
7.13
